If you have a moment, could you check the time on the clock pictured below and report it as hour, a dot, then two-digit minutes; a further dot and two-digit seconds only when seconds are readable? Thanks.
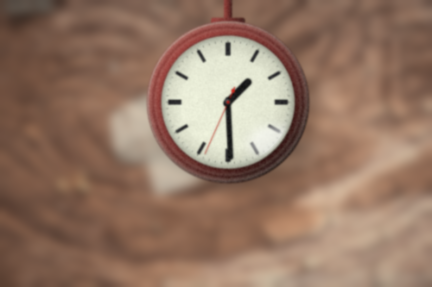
1.29.34
